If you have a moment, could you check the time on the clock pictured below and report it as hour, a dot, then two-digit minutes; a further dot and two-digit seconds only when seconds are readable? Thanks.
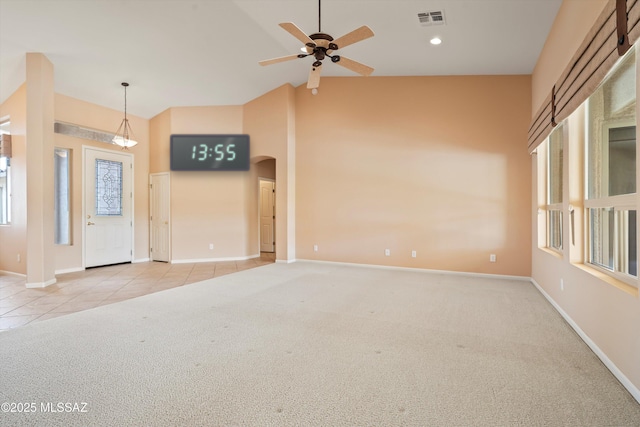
13.55
